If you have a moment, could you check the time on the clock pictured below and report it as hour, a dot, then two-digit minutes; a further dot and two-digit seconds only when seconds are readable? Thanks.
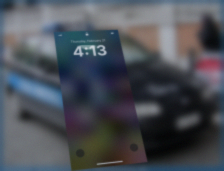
4.13
